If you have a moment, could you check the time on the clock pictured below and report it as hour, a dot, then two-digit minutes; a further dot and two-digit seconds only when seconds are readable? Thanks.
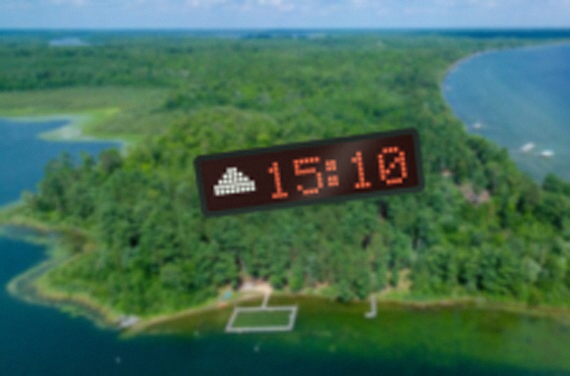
15.10
